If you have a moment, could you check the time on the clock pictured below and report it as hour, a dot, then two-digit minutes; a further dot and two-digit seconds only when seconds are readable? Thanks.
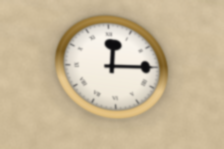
12.15
